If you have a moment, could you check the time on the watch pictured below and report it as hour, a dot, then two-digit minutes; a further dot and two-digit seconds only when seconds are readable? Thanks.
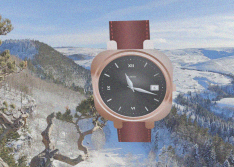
11.18
